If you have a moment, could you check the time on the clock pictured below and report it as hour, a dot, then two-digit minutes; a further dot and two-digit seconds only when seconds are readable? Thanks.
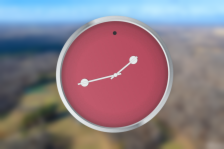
1.43
